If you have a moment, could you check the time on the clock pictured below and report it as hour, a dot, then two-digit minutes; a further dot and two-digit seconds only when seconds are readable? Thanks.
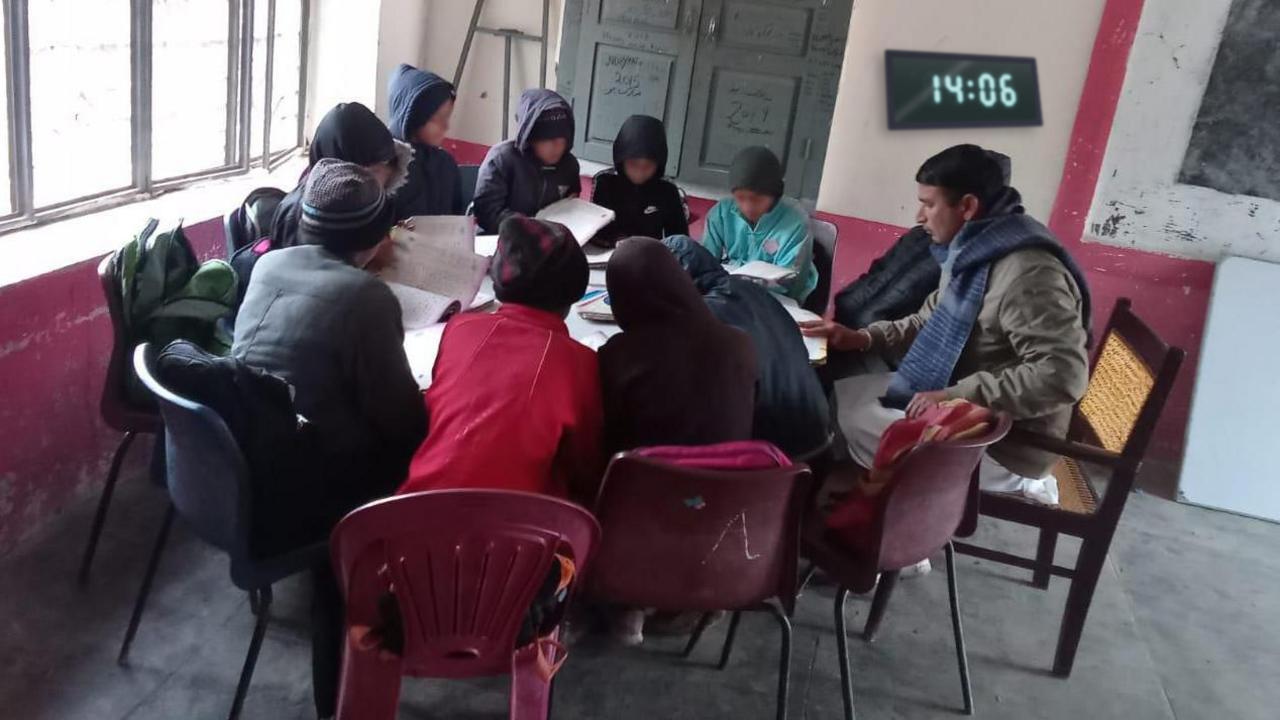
14.06
